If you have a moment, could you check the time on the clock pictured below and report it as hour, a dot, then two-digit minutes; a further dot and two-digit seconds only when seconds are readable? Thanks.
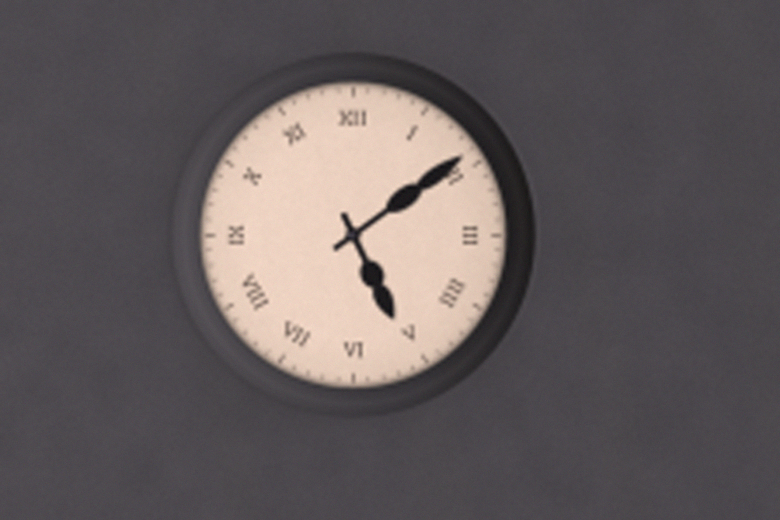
5.09
